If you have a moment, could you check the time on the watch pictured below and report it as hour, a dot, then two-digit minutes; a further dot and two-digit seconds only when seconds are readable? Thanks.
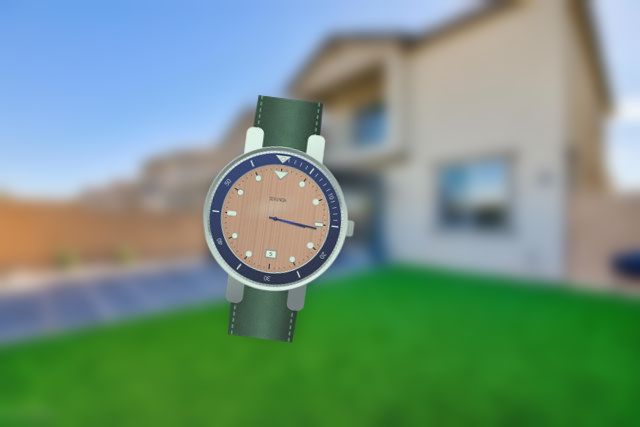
3.16
